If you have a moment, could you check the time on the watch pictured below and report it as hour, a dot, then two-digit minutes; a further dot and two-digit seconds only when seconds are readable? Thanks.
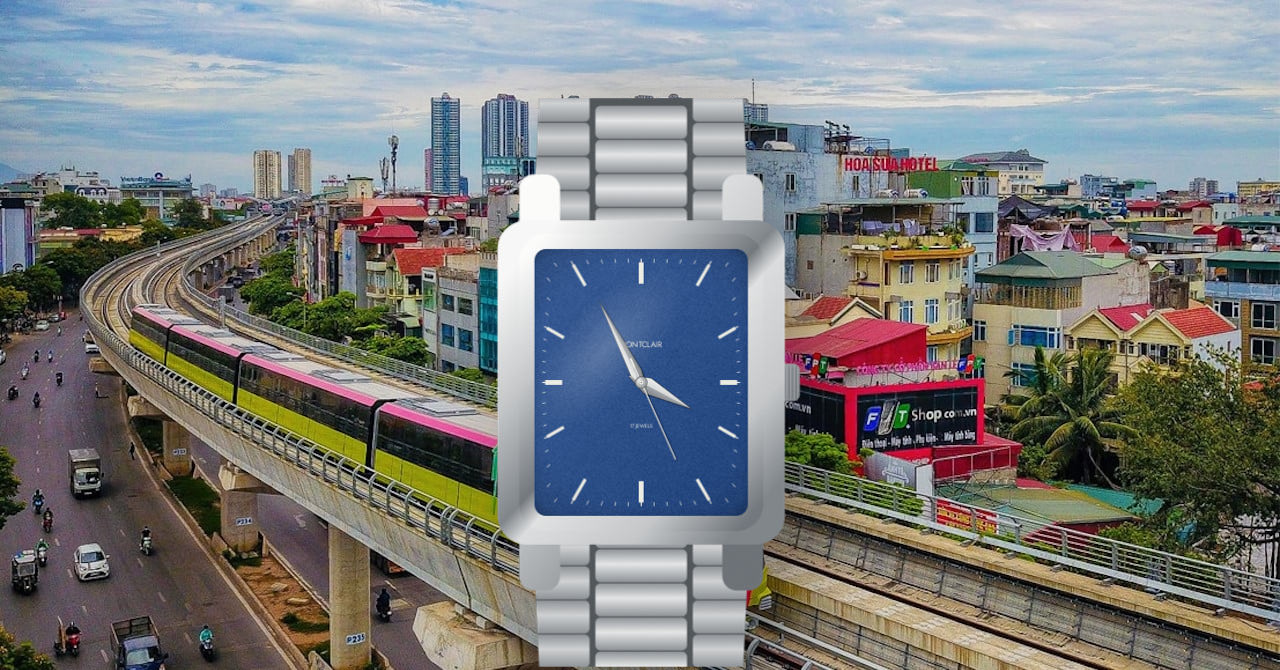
3.55.26
